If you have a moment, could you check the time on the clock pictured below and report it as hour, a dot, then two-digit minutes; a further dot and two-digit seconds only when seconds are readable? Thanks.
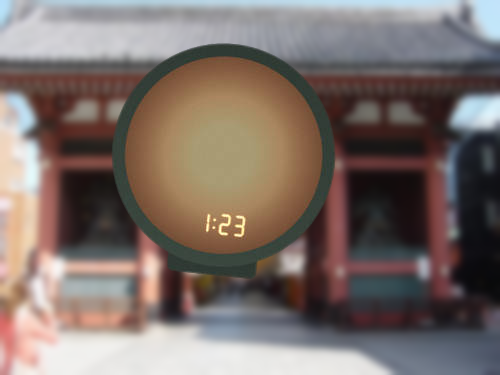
1.23
